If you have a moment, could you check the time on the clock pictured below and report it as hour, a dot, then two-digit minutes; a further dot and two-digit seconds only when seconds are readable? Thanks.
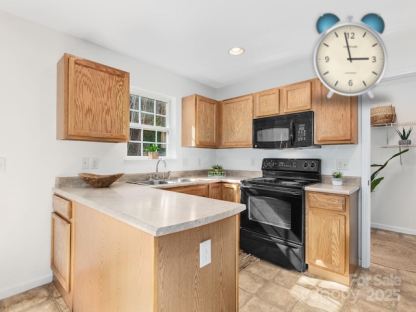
2.58
